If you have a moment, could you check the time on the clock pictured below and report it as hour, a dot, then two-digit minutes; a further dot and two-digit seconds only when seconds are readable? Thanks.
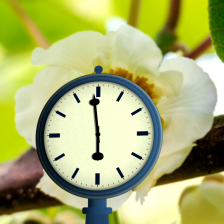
5.59
